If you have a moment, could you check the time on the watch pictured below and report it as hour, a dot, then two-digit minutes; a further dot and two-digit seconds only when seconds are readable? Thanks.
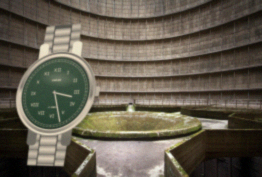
3.27
